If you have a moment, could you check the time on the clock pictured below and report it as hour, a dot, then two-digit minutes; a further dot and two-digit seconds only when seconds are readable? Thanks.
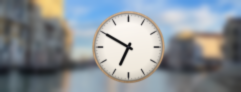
6.50
